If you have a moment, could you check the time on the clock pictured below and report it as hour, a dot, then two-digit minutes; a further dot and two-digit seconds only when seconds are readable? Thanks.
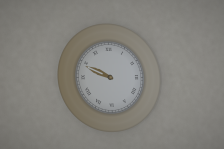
9.49
